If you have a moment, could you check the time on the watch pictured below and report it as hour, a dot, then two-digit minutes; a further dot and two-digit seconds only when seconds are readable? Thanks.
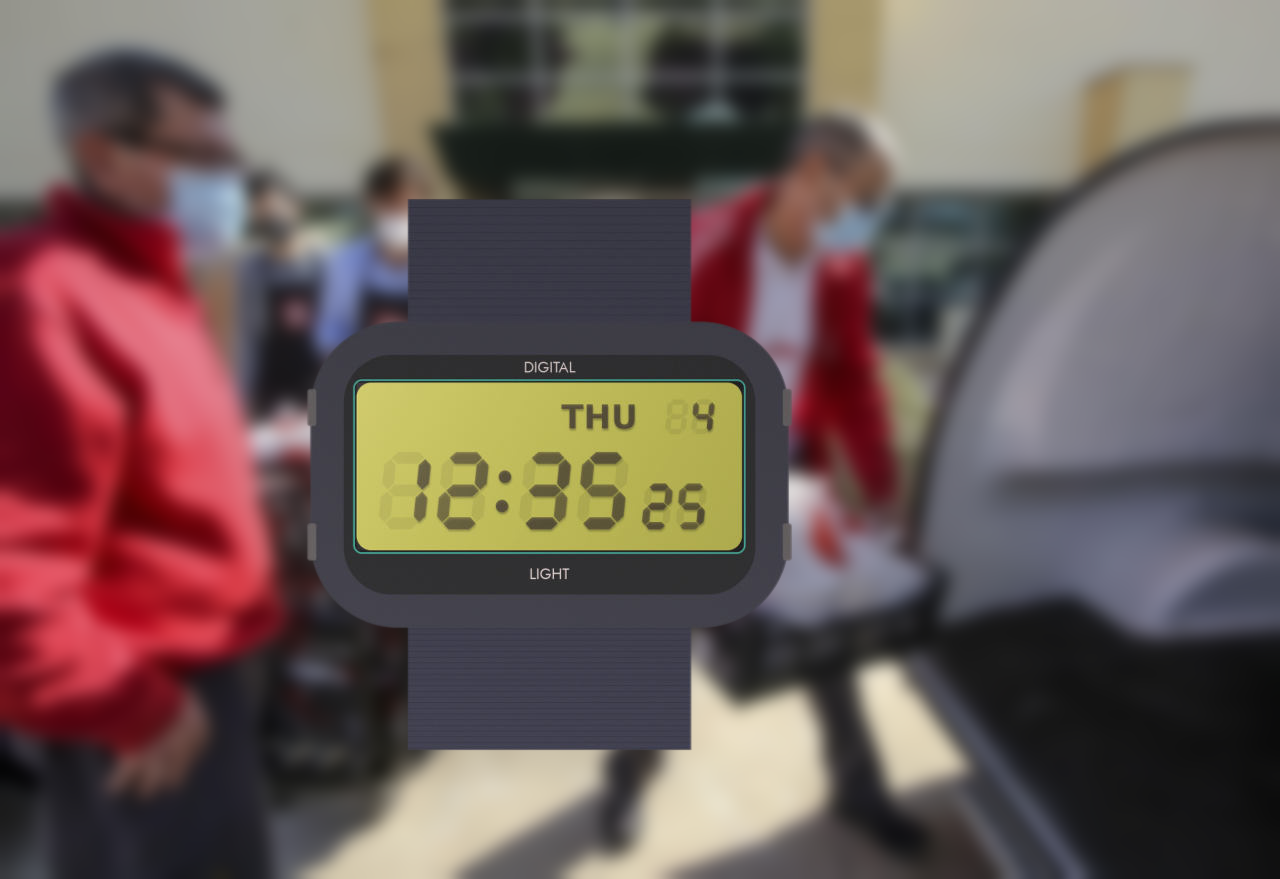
12.35.25
